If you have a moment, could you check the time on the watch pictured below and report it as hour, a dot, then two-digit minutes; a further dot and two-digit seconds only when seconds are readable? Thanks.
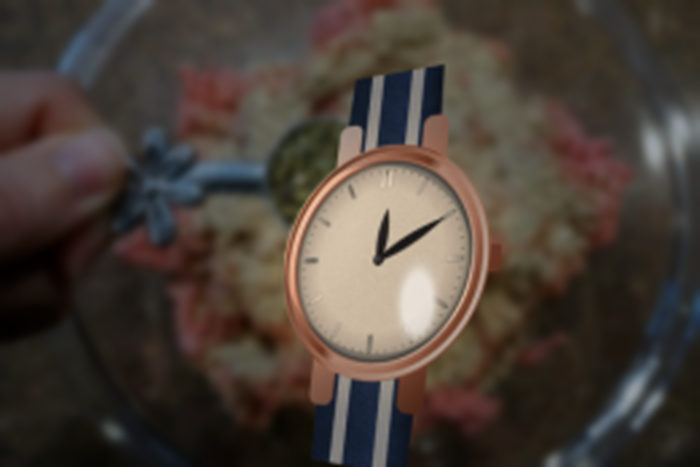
12.10
